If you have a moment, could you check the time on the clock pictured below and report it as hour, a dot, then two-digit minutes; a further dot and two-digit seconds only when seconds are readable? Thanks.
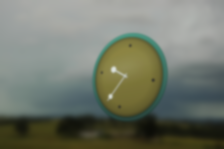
9.35
